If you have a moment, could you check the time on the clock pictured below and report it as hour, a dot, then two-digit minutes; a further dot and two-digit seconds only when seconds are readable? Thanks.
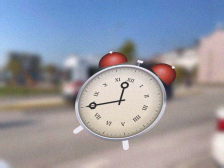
11.40
